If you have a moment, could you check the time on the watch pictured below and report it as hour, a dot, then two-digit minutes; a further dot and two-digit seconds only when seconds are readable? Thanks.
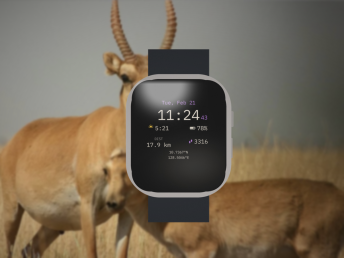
11.24
